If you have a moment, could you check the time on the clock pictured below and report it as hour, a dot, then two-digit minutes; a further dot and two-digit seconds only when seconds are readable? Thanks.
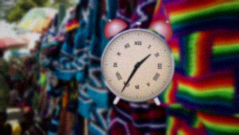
1.35
